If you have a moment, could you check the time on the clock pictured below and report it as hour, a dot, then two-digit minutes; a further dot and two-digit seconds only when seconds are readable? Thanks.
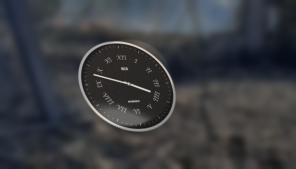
3.48
